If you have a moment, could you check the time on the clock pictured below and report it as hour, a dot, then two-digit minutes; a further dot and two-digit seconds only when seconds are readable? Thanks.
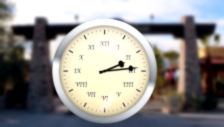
2.14
